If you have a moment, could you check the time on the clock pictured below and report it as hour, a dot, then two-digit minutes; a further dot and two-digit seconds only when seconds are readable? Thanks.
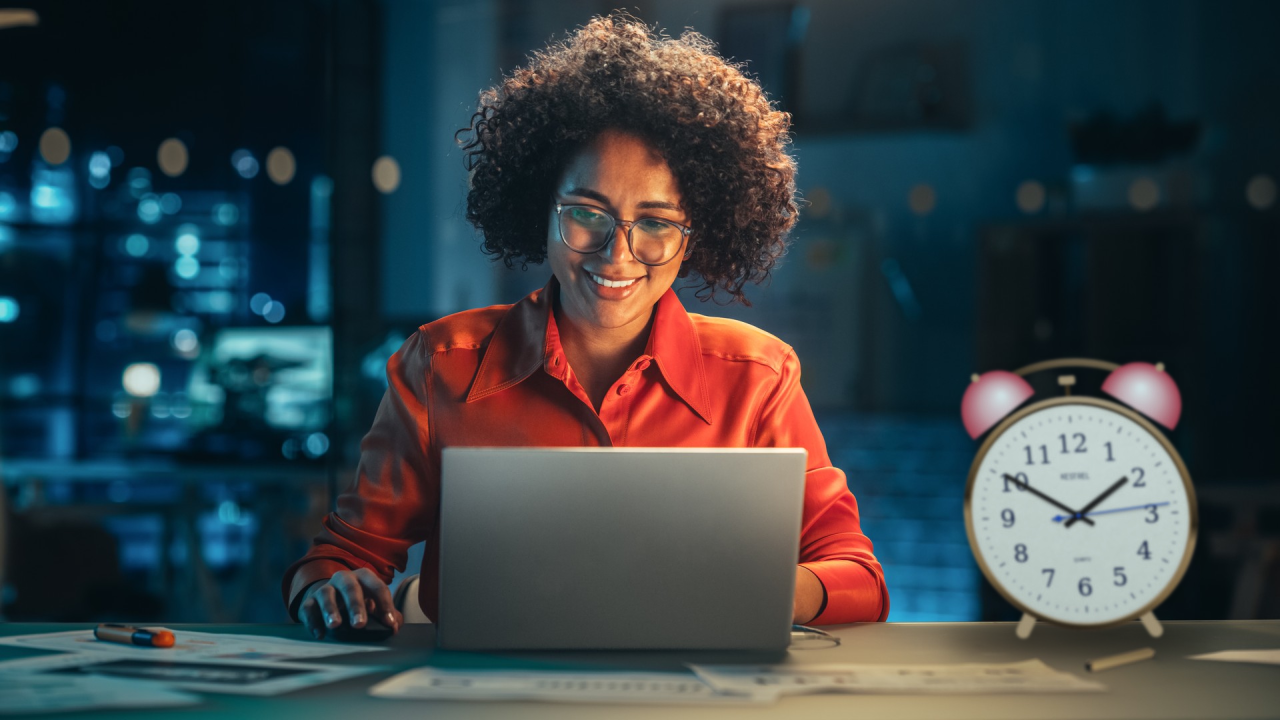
1.50.14
